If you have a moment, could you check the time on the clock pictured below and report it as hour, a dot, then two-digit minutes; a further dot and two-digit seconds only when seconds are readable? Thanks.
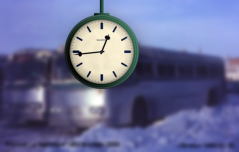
12.44
